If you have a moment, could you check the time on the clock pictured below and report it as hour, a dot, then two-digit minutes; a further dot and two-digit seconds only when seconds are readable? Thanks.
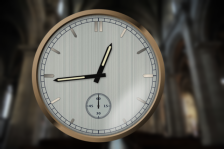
12.44
